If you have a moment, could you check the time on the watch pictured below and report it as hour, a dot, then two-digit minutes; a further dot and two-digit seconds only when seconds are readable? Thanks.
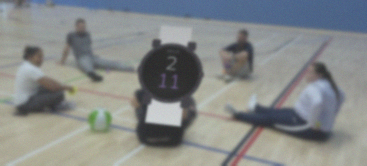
2.11
